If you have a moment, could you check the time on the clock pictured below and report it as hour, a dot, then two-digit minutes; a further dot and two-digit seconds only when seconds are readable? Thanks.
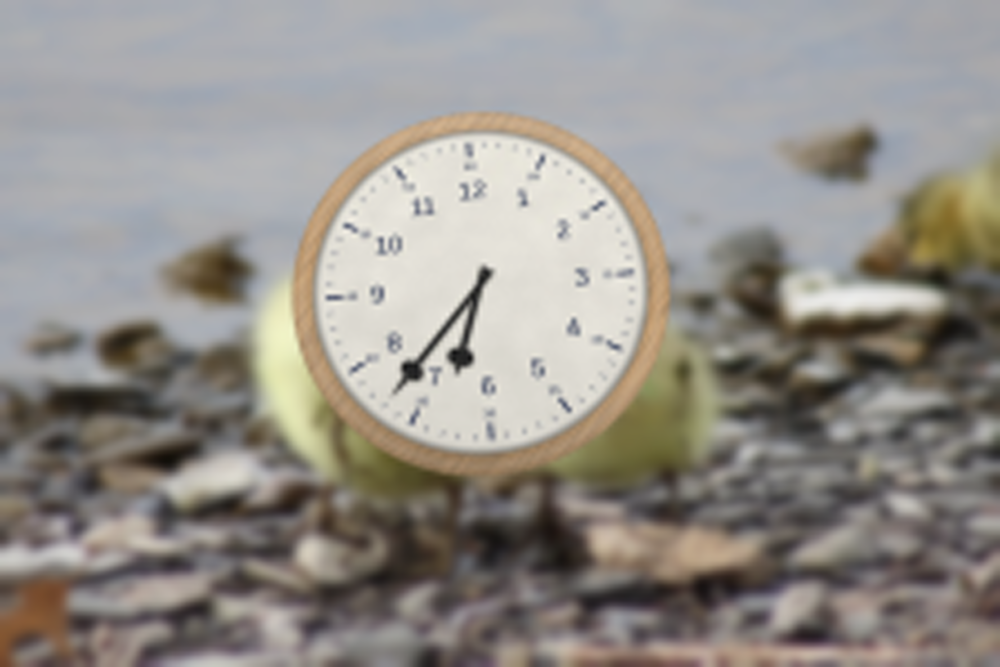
6.37
